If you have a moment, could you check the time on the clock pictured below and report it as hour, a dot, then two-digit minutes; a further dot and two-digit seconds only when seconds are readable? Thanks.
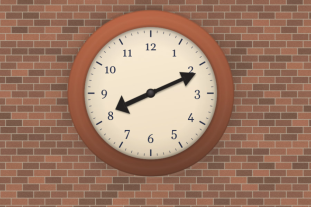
8.11
